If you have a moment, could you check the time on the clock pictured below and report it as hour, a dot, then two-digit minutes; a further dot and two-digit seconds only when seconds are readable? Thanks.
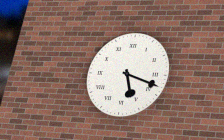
5.18
